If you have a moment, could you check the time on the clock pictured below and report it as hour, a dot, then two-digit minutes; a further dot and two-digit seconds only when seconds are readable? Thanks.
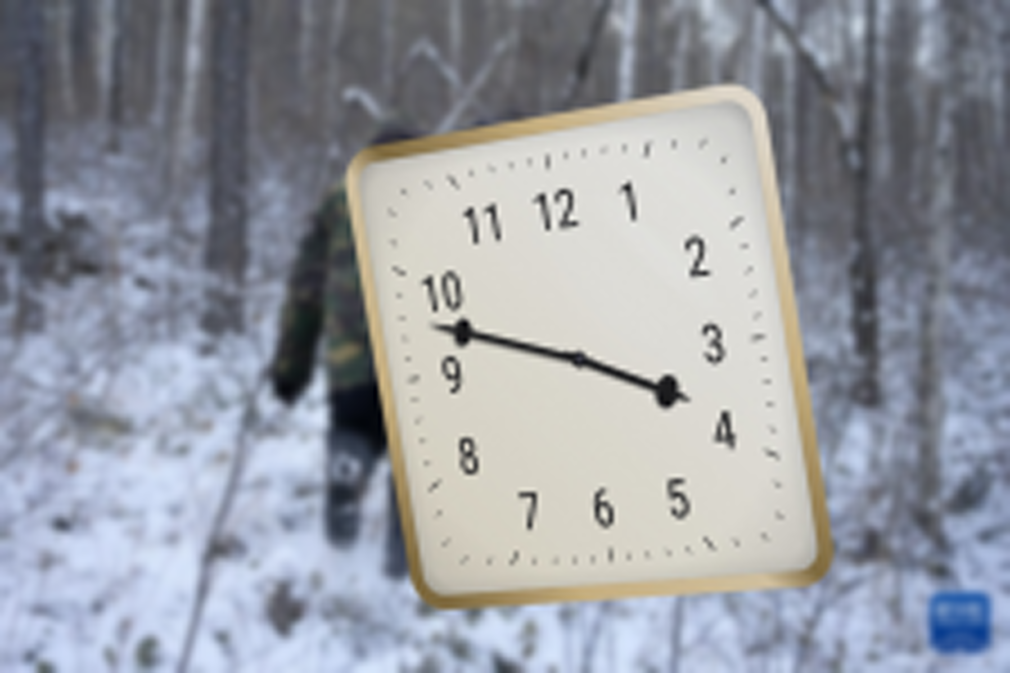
3.48
